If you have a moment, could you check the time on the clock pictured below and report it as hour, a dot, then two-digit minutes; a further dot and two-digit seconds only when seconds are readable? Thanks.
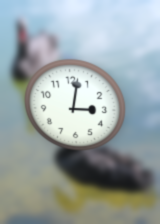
3.02
